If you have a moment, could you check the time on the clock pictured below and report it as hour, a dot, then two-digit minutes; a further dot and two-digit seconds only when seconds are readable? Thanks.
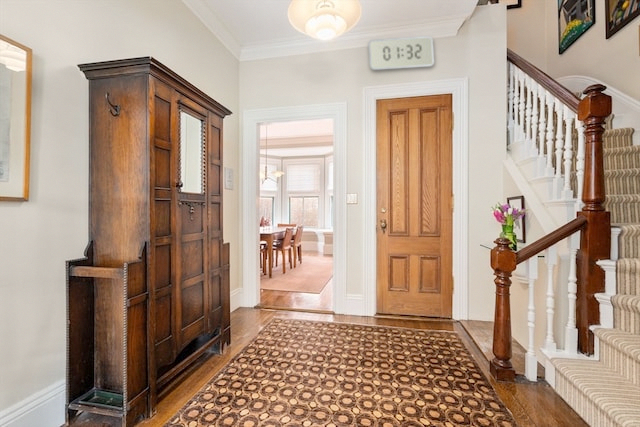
1.32
